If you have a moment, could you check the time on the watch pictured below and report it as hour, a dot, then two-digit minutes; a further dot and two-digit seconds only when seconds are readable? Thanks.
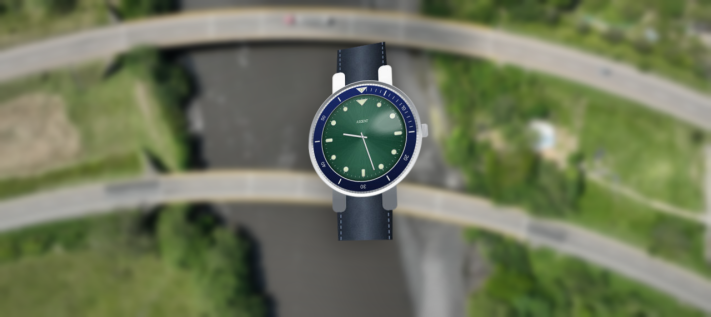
9.27
